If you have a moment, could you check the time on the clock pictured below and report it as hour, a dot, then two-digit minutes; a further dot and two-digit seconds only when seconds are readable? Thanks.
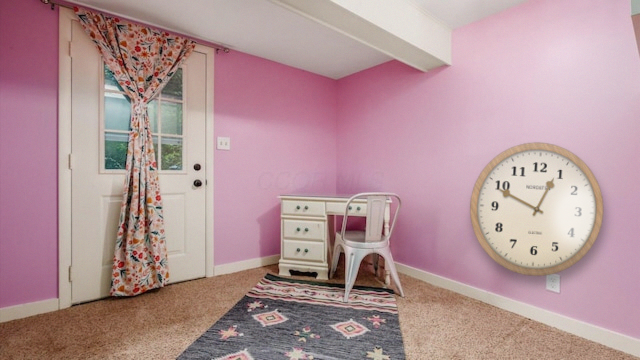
12.49
